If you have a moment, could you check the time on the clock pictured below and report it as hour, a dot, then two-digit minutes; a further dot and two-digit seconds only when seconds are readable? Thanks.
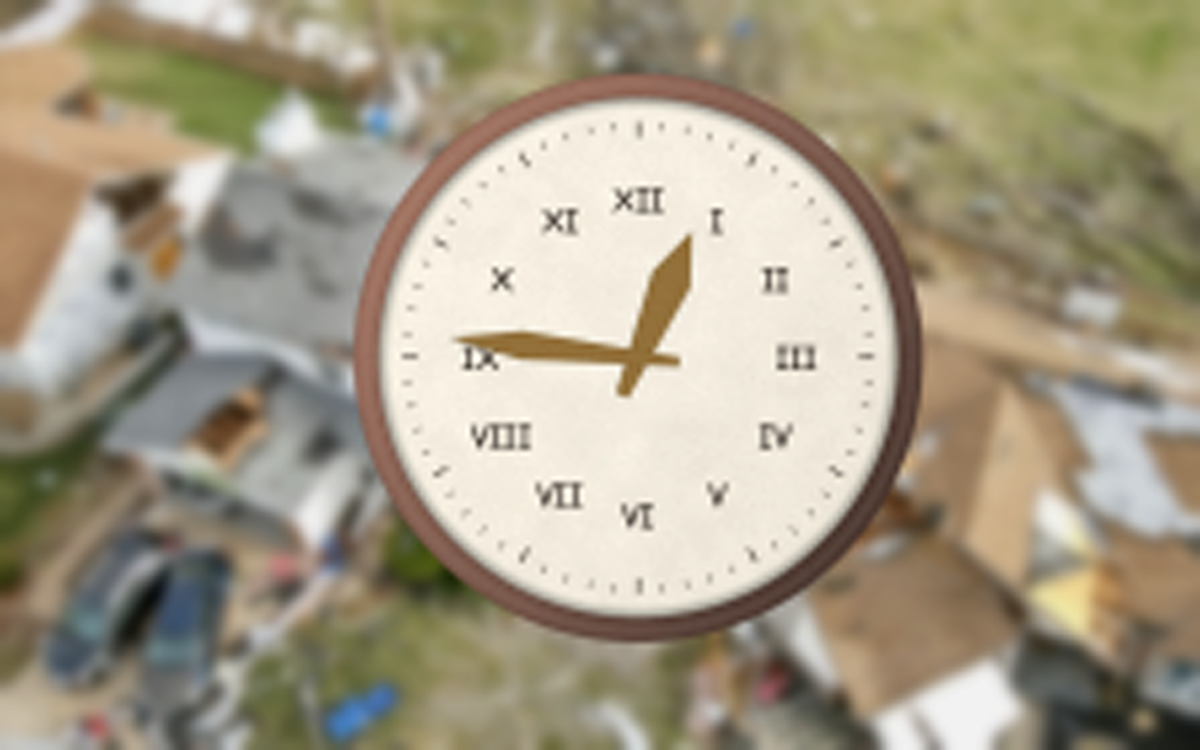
12.46
